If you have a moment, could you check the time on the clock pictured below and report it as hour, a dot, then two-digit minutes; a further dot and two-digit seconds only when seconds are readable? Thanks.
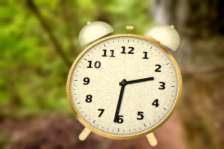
2.31
